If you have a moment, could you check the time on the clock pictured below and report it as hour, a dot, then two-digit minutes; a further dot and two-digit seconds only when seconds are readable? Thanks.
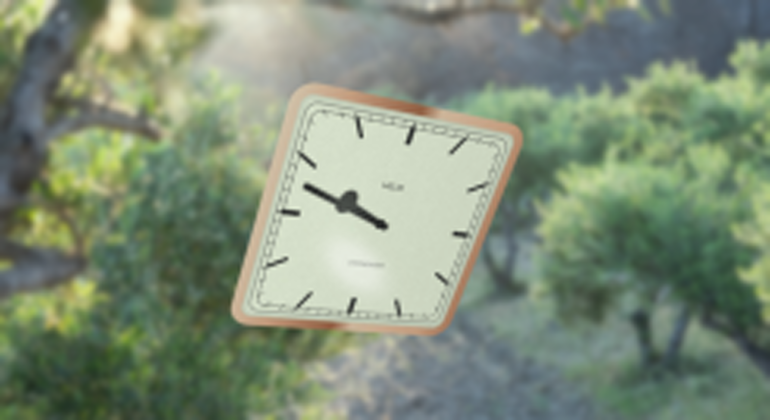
9.48
